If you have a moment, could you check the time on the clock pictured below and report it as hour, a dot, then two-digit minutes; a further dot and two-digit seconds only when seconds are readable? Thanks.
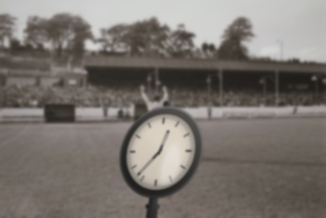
12.37
